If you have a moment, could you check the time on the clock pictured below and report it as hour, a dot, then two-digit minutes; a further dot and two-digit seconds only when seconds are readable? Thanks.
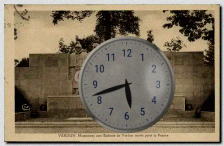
5.42
